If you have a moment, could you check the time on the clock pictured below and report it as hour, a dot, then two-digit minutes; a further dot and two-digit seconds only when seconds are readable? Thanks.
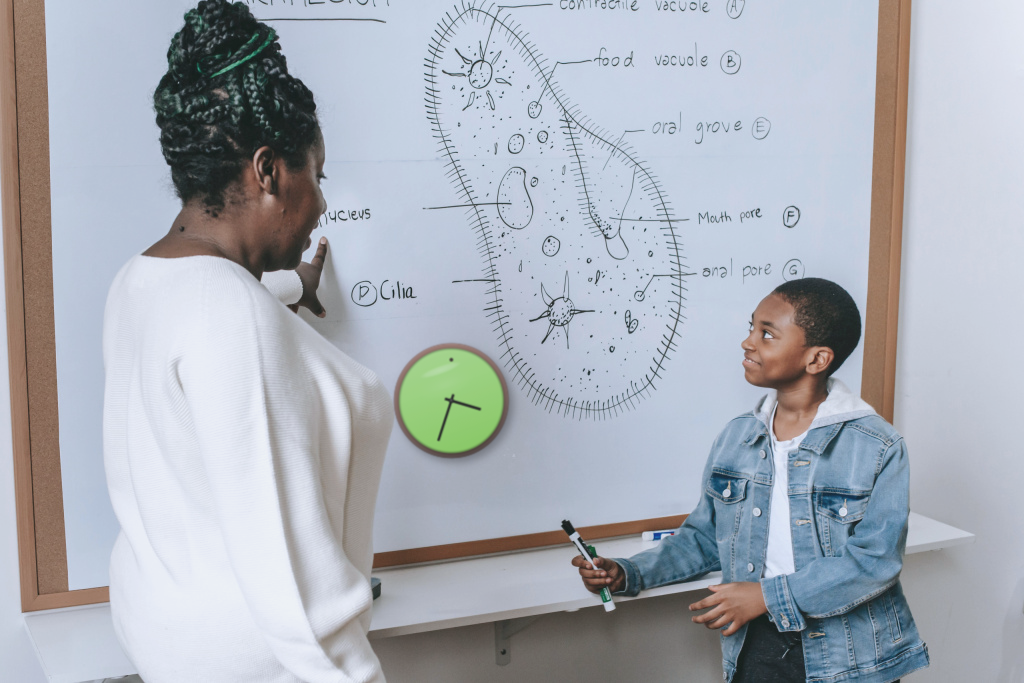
3.33
